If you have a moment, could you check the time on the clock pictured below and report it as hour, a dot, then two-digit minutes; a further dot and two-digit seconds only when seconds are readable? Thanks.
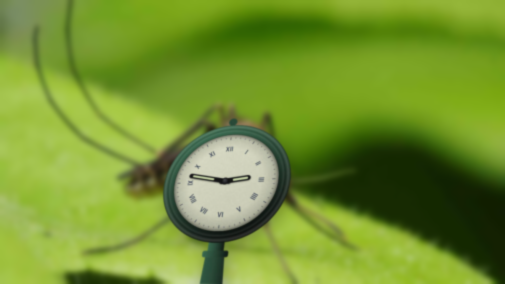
2.47
